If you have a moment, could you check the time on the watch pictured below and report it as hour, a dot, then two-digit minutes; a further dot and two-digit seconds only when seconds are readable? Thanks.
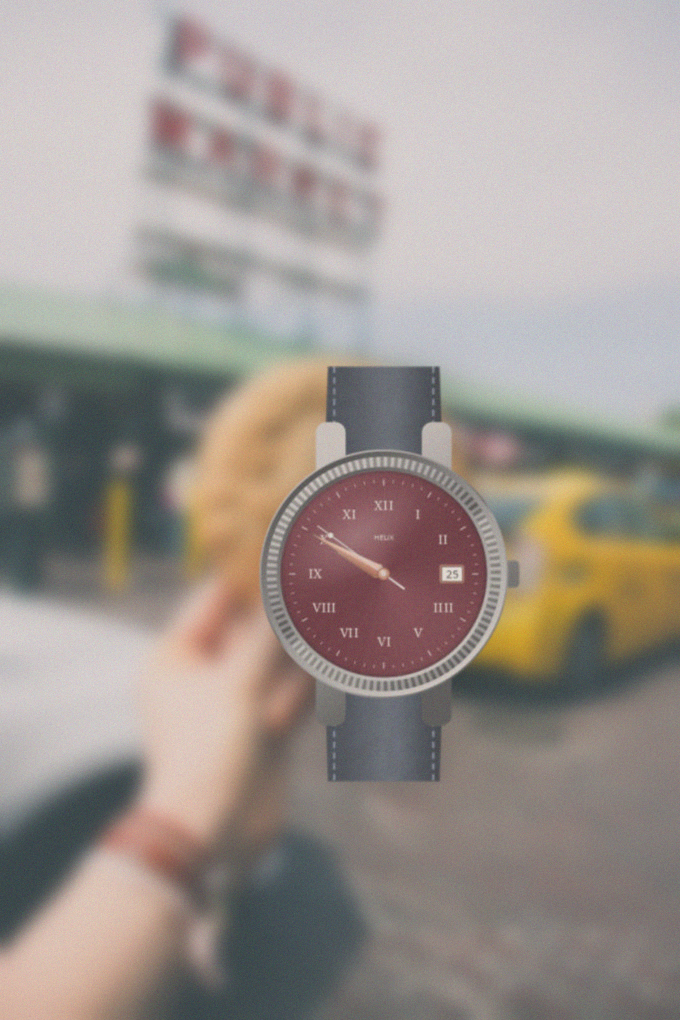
9.49.51
